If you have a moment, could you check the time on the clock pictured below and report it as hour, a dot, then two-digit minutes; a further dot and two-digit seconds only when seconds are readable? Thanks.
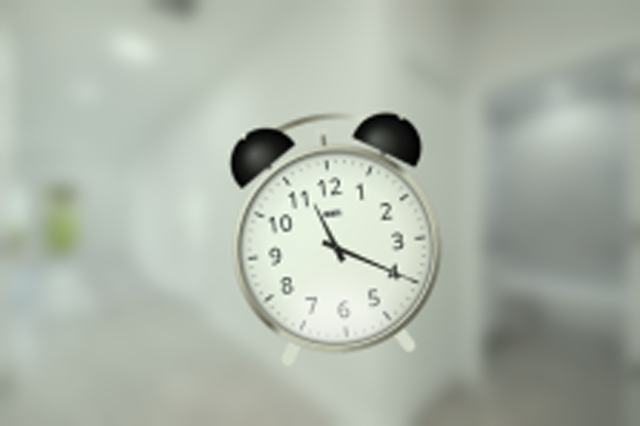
11.20
